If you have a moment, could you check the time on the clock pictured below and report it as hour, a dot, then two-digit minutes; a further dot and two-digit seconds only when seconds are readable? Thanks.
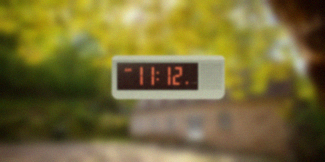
11.12
